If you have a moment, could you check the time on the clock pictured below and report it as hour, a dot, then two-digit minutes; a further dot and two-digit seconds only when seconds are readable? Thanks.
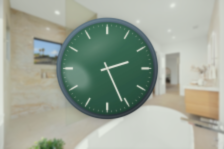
2.26
